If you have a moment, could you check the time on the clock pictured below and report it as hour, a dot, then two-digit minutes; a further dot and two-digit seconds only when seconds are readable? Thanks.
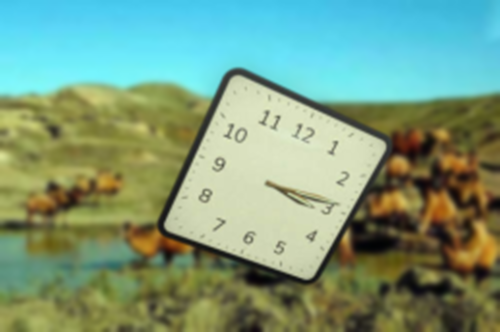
3.14
